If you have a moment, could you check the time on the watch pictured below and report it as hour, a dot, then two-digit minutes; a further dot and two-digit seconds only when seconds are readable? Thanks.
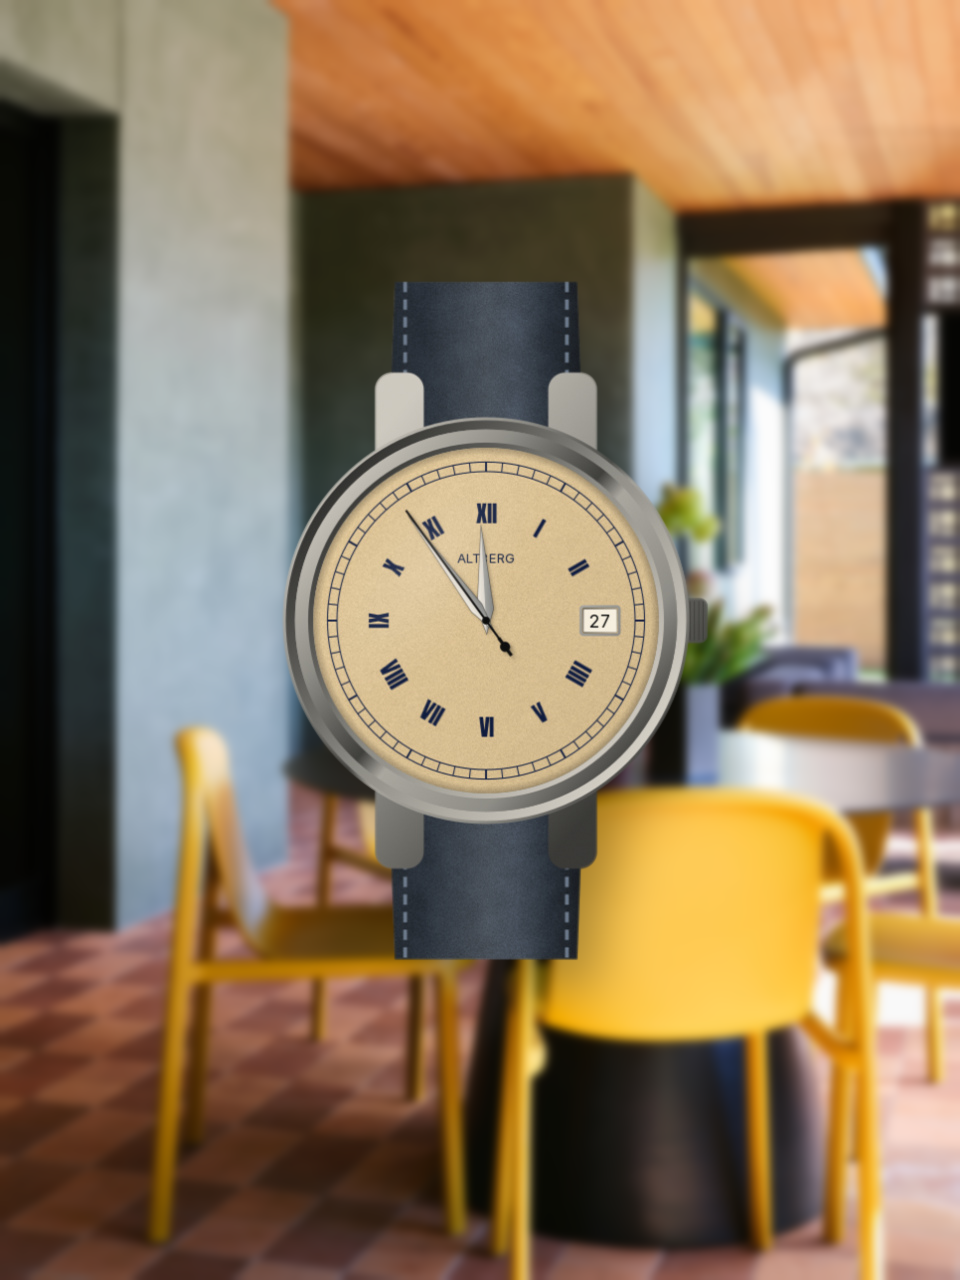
11.53.54
